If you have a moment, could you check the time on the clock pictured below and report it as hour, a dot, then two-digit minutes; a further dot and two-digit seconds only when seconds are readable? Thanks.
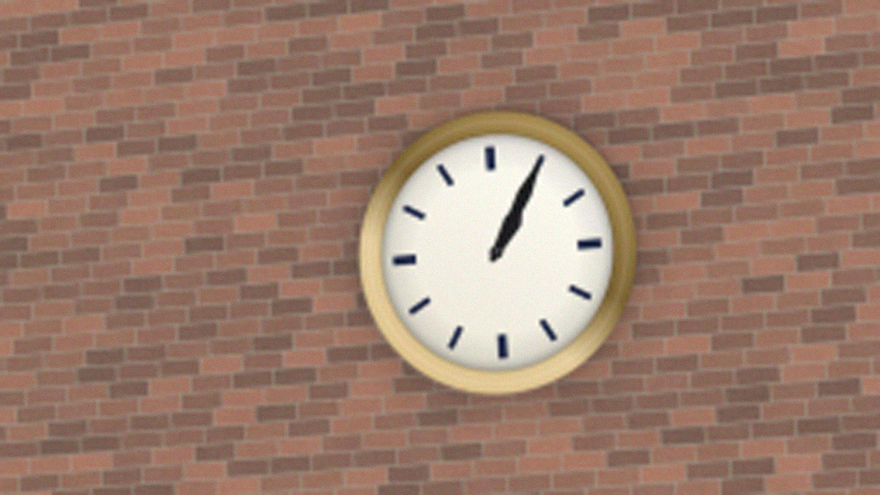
1.05
